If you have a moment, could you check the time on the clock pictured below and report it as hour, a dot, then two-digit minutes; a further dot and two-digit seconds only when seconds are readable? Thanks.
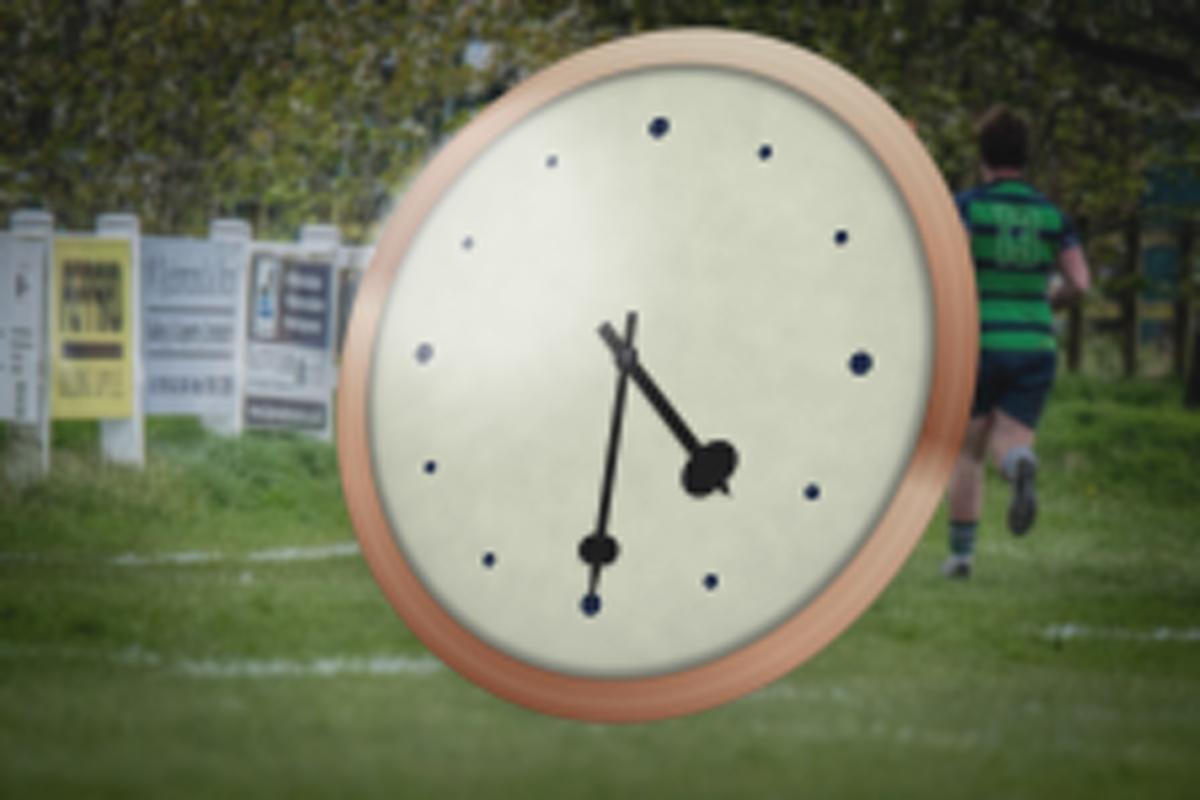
4.30
